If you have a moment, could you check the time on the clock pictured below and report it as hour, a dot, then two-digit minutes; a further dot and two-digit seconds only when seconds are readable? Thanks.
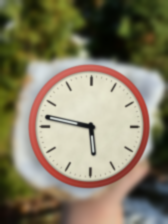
5.47
